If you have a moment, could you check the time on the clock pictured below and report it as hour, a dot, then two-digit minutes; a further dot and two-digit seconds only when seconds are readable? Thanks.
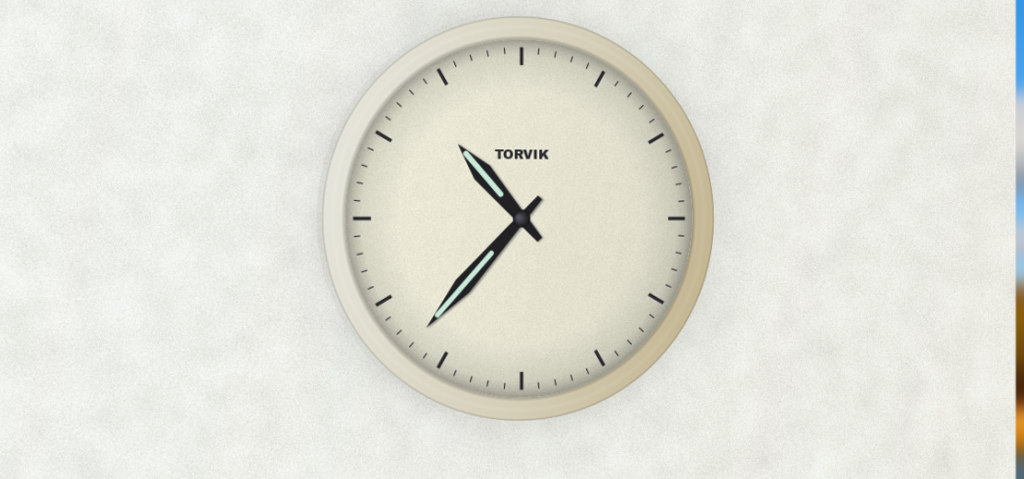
10.37
